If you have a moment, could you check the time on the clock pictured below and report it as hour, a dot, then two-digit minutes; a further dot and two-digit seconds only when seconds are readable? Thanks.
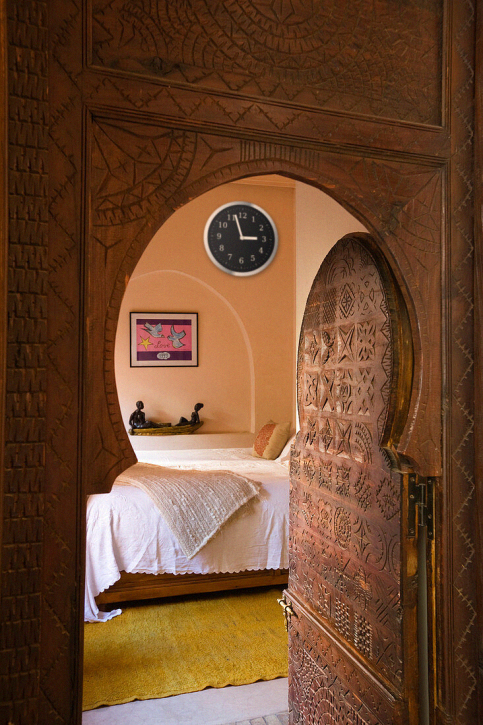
2.57
